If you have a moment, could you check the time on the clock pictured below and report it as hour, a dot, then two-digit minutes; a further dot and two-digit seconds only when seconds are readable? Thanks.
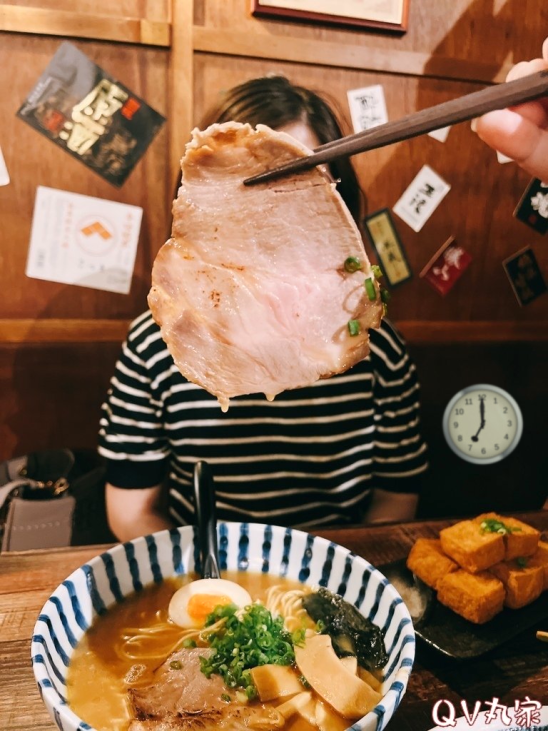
7.00
